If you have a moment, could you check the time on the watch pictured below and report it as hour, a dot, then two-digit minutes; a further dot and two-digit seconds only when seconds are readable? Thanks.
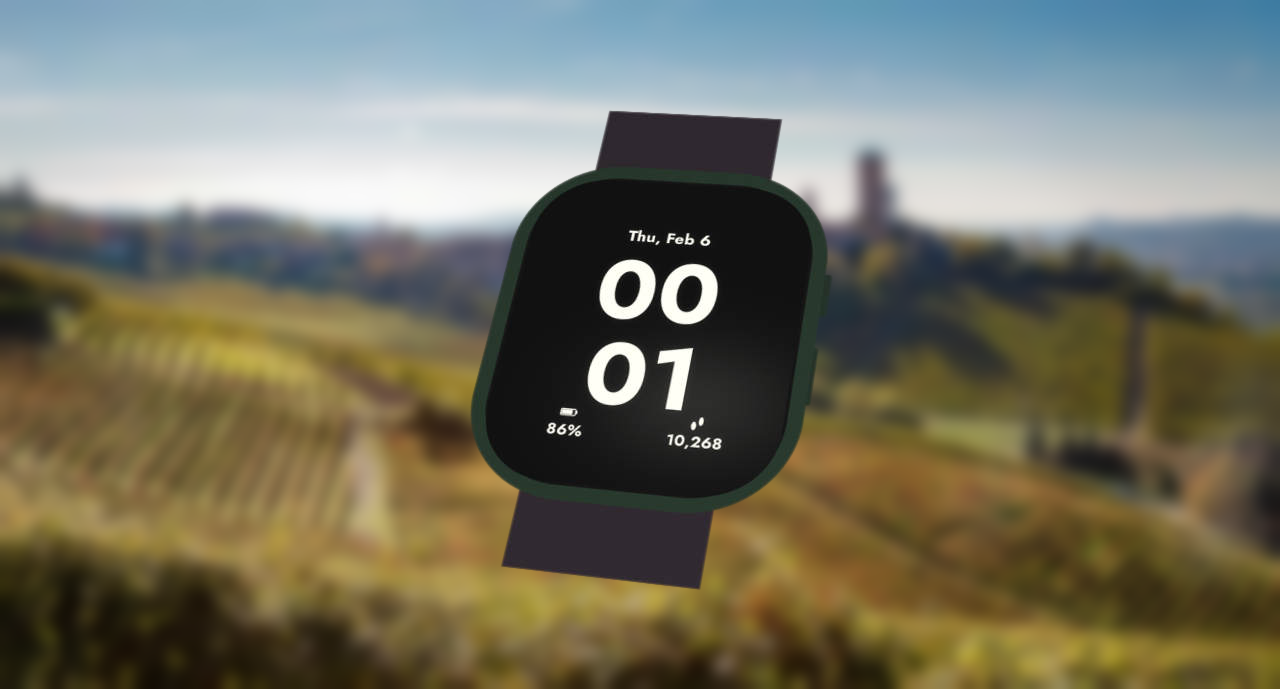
0.01
